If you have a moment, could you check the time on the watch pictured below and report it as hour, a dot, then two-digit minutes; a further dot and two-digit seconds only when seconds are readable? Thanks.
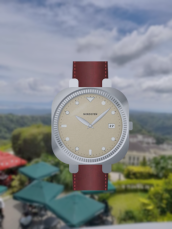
10.08
